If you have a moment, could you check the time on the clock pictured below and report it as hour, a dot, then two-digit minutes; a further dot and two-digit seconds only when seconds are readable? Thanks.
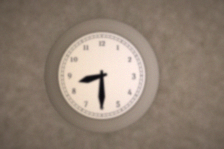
8.30
